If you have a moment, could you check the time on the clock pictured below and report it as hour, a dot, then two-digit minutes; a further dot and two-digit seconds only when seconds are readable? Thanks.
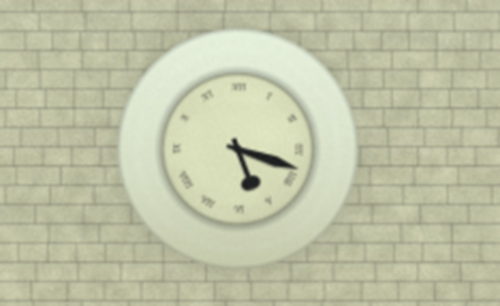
5.18
